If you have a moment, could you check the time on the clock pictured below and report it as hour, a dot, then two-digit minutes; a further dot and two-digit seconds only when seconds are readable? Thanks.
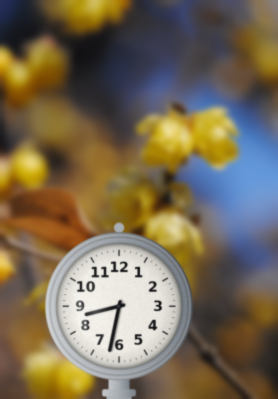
8.32
